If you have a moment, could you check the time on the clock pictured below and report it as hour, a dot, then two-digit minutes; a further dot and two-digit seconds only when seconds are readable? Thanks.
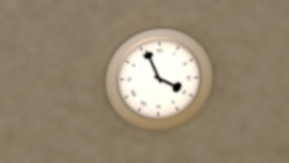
3.56
